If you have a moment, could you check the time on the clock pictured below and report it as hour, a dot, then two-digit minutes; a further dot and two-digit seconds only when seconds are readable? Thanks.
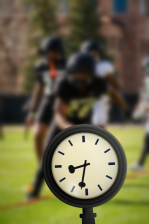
8.32
